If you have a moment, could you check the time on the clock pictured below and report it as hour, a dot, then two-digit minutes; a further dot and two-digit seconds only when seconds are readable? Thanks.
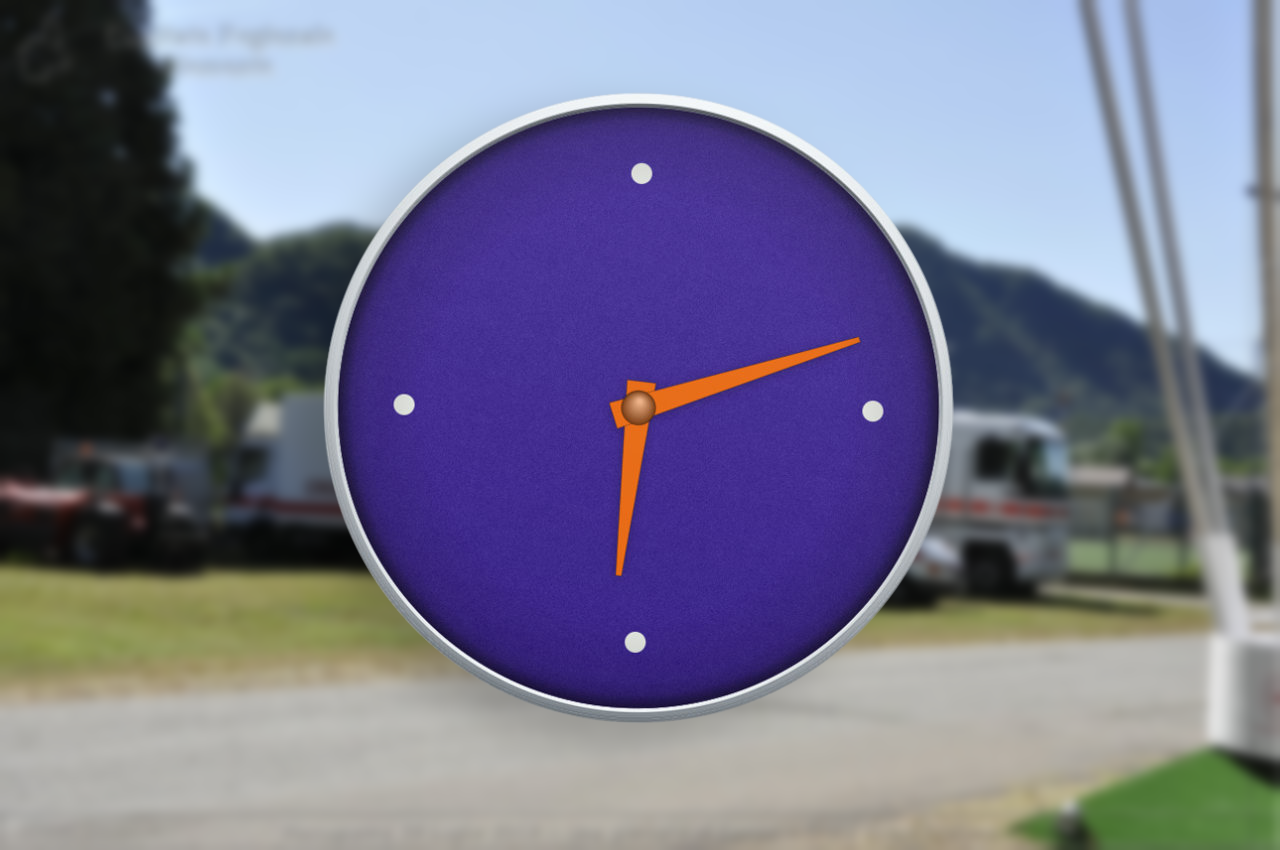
6.12
